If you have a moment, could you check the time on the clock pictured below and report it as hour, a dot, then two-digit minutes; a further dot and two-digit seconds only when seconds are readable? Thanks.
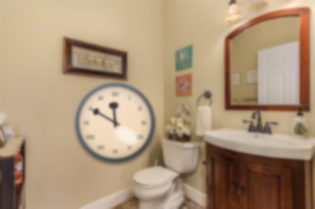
11.50
